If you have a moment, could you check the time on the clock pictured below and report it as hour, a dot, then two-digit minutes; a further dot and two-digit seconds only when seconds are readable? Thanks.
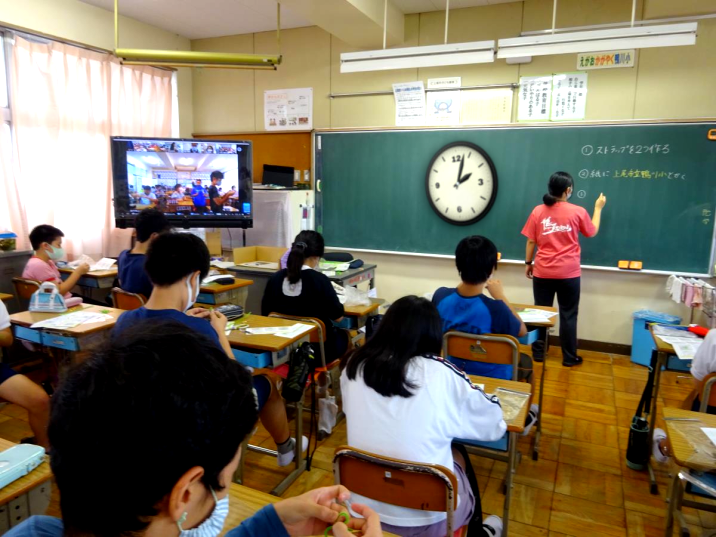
2.03
